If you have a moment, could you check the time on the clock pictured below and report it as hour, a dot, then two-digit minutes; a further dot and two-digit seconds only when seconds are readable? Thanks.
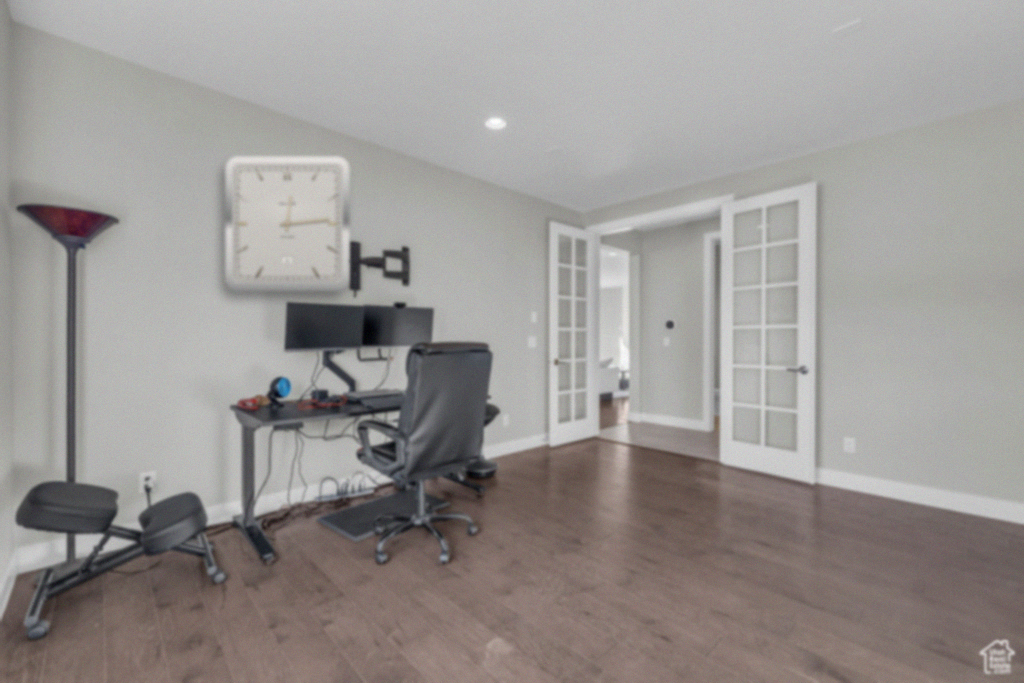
12.14
